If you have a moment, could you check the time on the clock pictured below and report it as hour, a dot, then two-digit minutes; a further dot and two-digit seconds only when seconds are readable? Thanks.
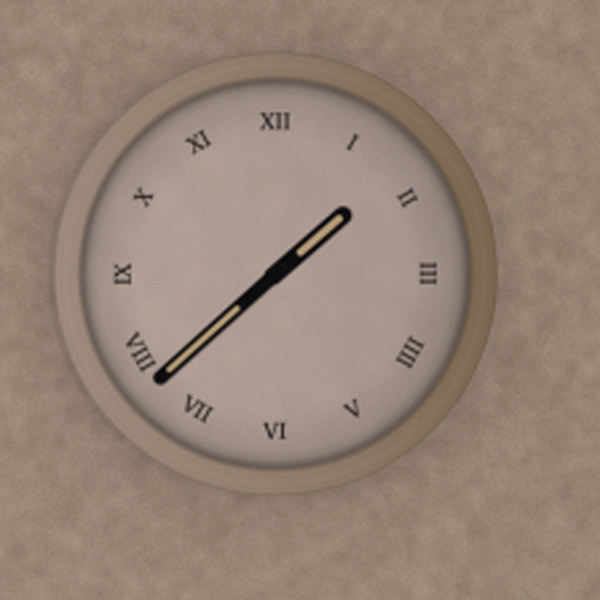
1.38
